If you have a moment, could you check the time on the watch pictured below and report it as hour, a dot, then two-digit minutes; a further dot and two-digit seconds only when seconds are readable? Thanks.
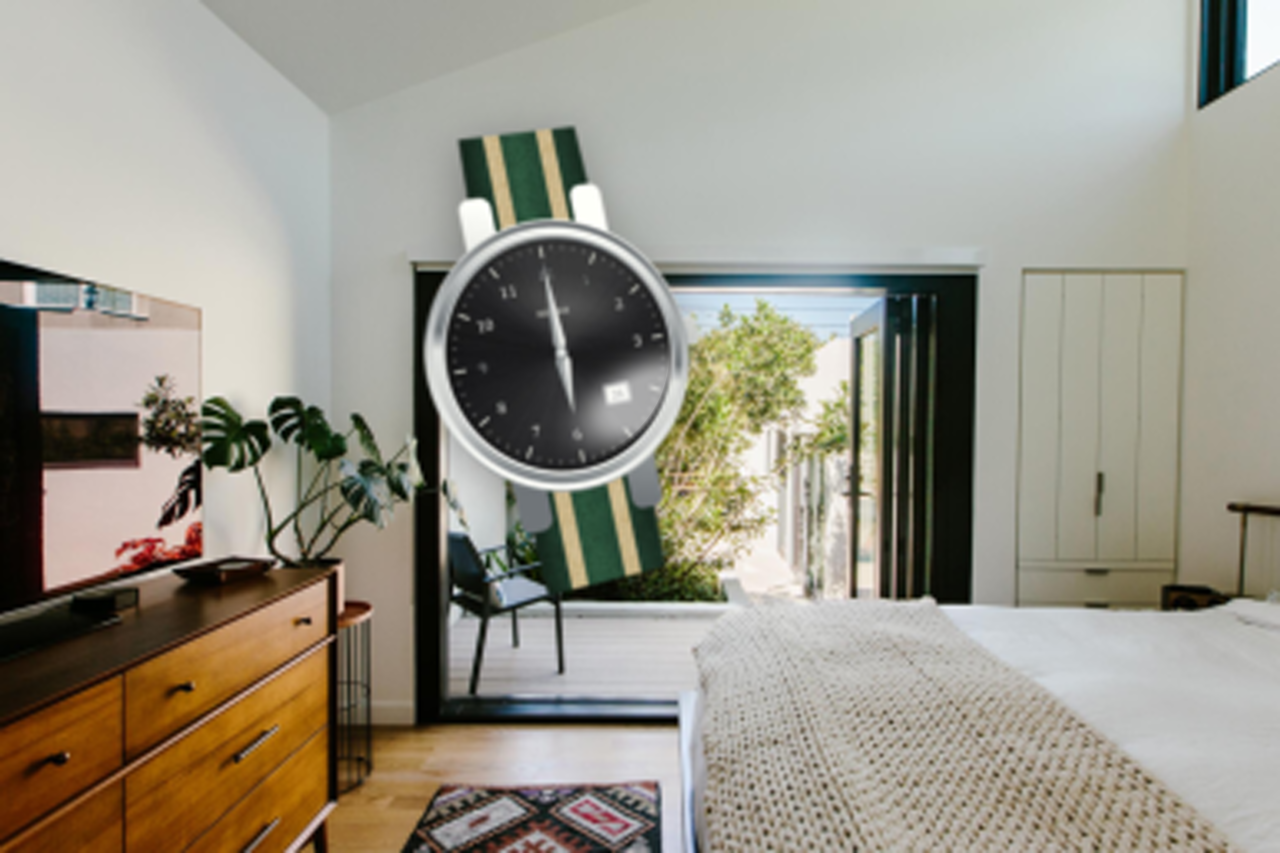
6.00
